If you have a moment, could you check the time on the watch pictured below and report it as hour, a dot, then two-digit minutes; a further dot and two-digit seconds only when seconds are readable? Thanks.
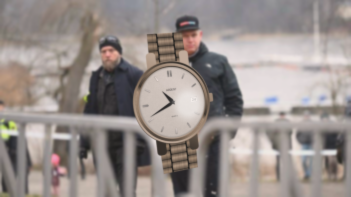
10.41
